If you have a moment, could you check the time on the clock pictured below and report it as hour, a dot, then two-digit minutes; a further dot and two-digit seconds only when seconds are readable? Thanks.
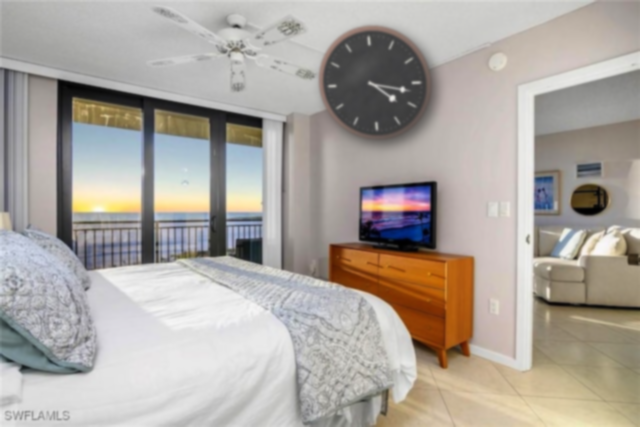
4.17
